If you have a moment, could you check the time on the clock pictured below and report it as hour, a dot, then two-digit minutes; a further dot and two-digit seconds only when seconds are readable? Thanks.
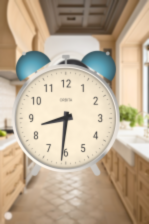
8.31
